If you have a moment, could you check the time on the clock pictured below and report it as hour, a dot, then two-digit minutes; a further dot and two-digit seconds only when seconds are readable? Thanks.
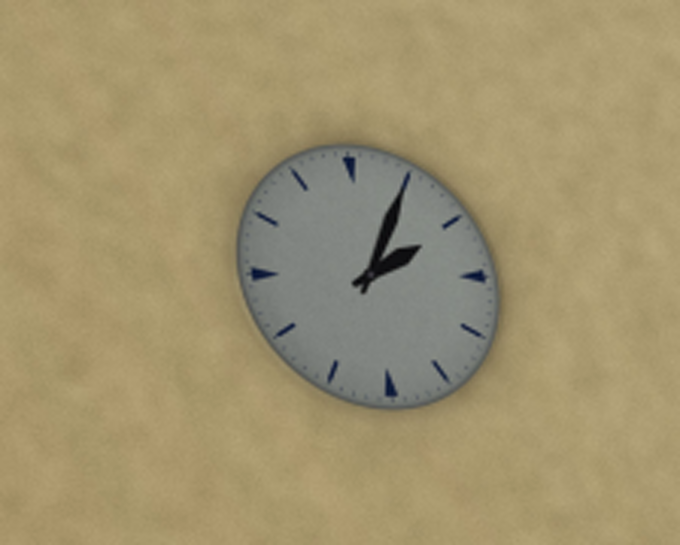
2.05
